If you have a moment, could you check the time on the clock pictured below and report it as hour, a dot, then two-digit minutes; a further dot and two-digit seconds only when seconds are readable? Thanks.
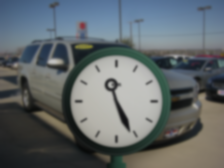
11.26
